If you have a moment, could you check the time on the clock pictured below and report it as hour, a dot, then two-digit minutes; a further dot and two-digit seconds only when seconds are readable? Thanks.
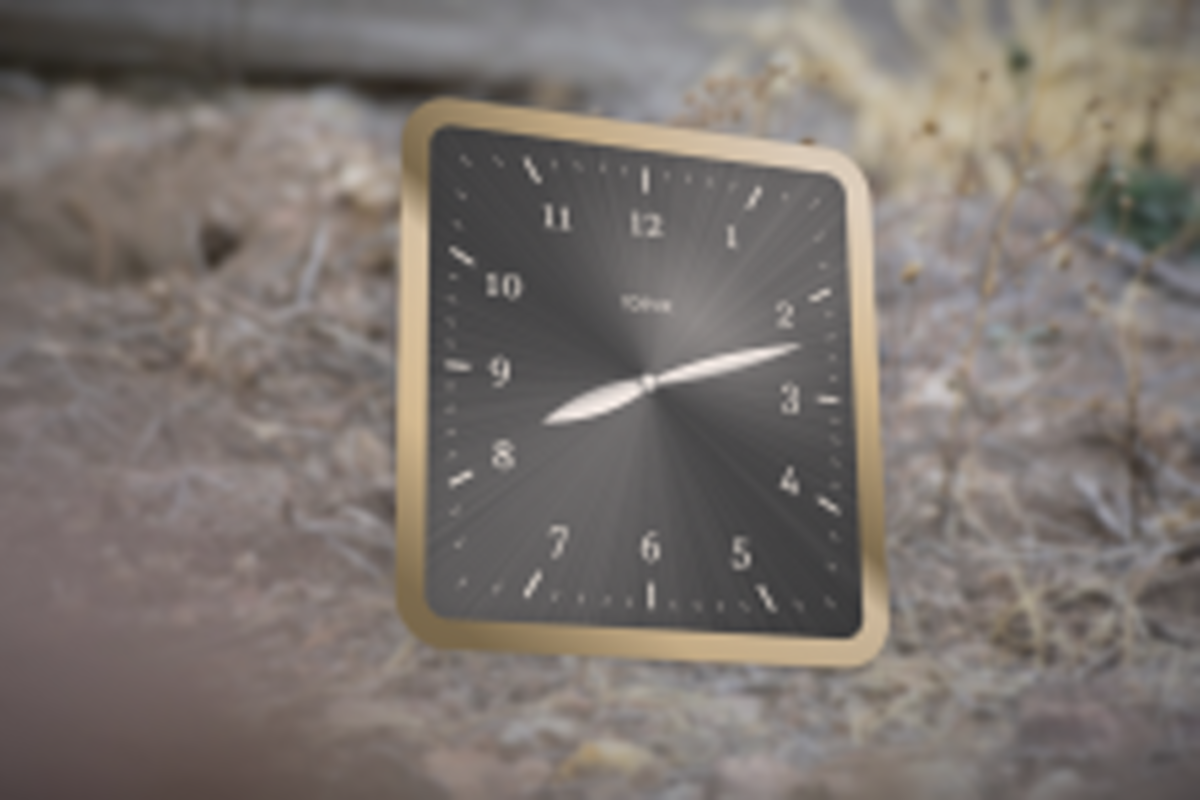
8.12
